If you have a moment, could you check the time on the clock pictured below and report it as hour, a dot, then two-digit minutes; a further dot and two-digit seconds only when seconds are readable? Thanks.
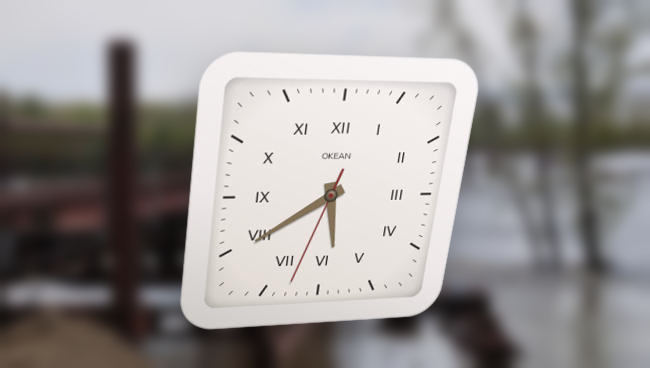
5.39.33
